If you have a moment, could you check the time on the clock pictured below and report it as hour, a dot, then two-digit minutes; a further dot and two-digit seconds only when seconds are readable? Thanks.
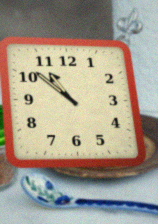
10.52
